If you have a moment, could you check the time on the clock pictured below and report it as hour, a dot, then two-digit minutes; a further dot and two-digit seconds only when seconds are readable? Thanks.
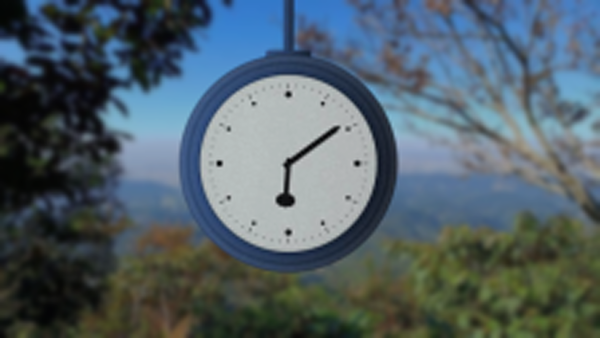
6.09
